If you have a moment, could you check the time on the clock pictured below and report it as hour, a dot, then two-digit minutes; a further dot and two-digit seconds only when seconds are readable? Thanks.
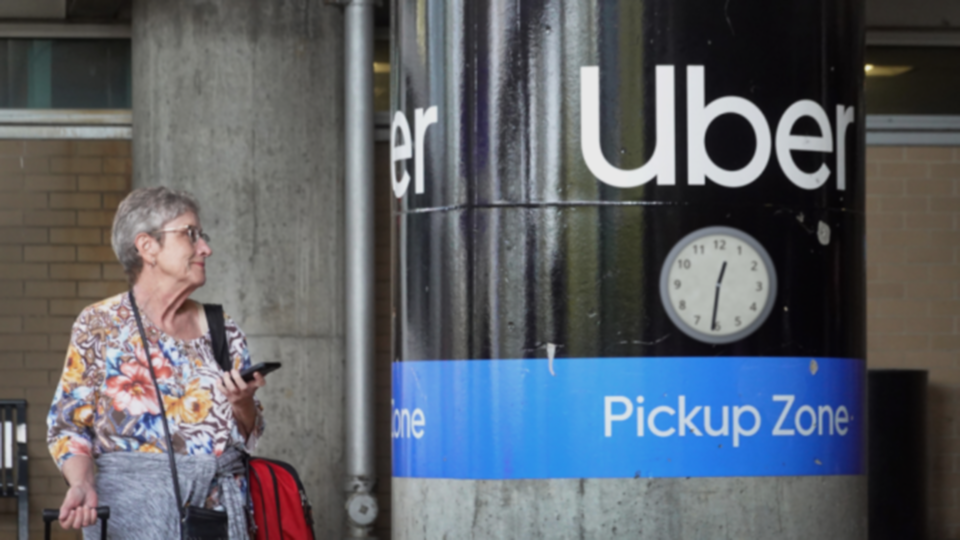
12.31
